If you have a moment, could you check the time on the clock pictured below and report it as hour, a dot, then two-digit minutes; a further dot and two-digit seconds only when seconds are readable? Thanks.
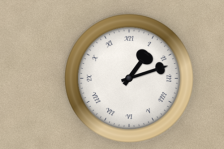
1.12
